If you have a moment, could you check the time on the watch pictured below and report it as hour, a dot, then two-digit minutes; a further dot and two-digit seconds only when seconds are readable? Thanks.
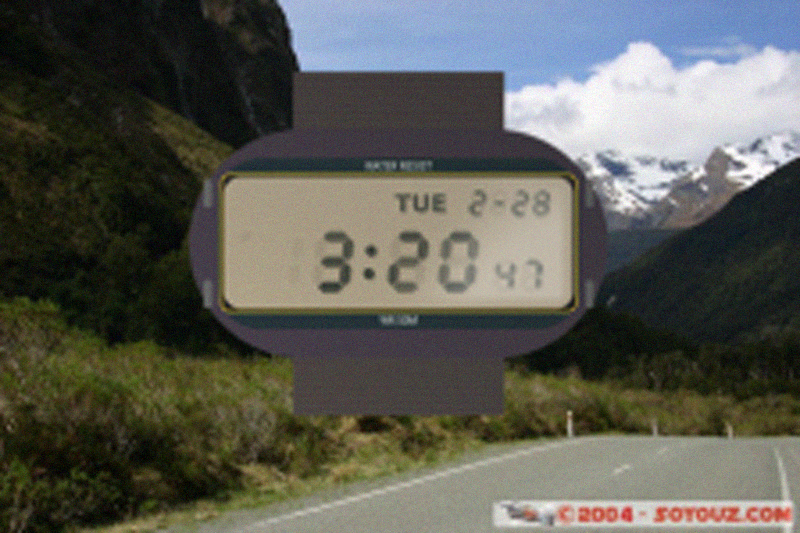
3.20.47
